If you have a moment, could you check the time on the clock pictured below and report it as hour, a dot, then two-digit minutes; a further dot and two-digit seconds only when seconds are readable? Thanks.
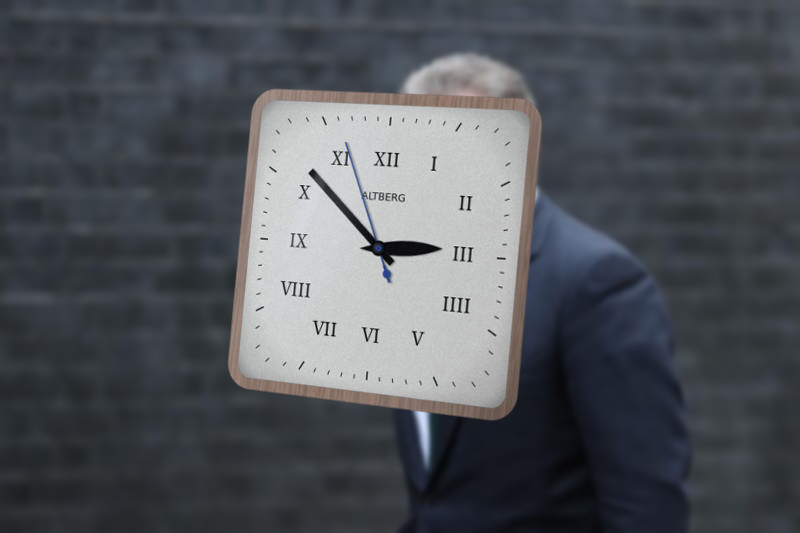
2.51.56
